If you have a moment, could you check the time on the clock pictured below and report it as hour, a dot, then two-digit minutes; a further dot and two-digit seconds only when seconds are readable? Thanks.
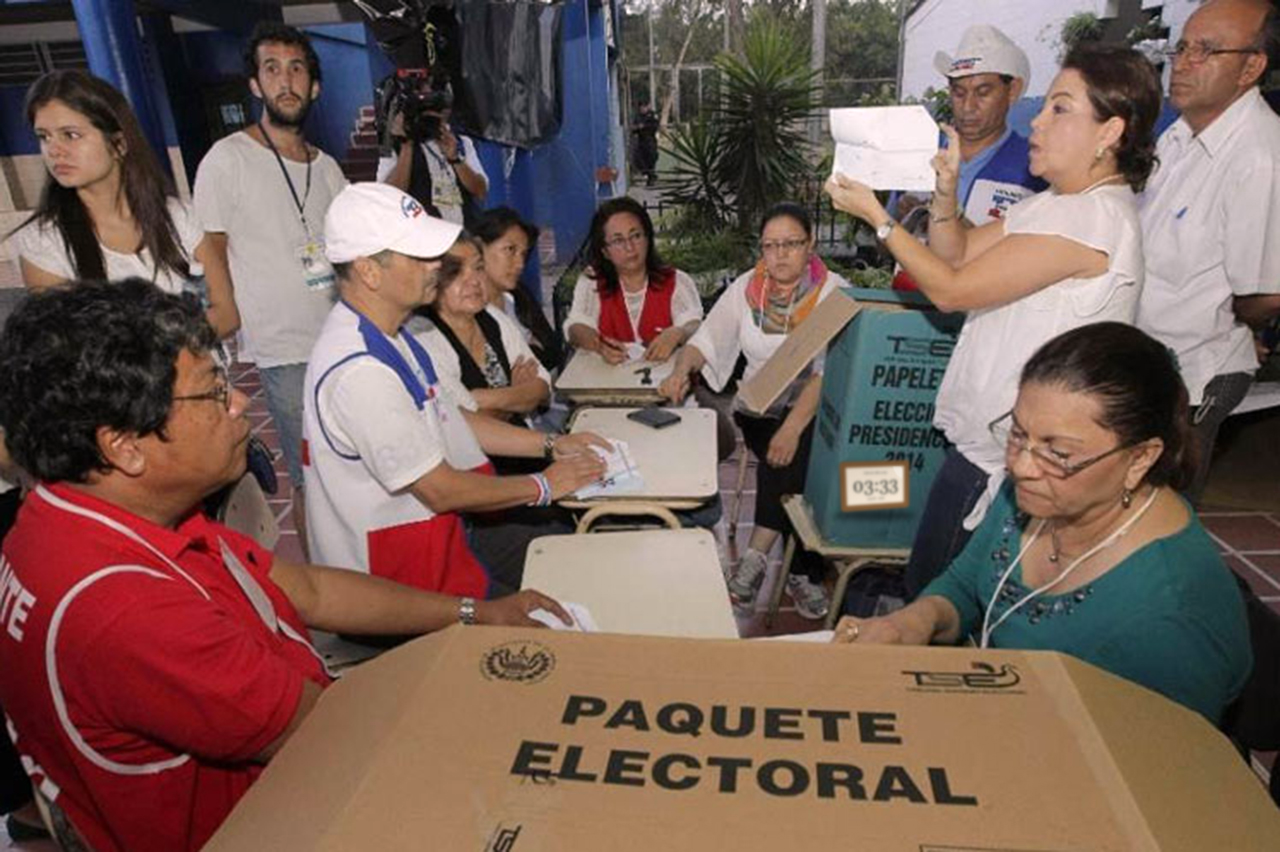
3.33
